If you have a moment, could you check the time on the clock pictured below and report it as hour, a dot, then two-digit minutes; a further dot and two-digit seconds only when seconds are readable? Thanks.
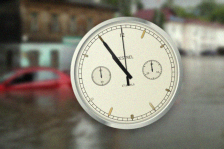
10.55
